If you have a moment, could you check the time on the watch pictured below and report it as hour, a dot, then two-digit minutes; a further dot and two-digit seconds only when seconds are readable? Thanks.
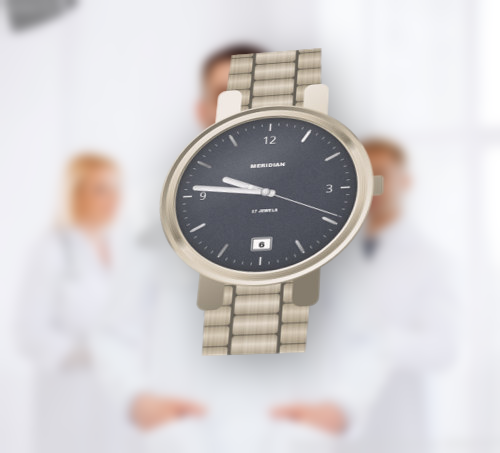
9.46.19
